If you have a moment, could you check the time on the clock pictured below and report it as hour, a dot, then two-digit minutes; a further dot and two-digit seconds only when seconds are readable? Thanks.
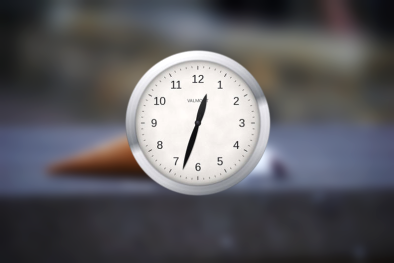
12.33
